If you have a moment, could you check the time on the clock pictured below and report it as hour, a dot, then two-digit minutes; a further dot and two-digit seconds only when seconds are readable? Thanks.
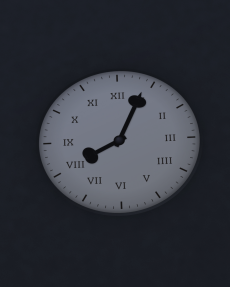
8.04
